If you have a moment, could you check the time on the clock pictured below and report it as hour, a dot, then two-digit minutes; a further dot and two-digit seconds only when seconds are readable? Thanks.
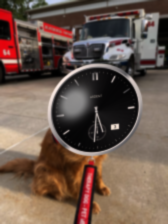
5.31
